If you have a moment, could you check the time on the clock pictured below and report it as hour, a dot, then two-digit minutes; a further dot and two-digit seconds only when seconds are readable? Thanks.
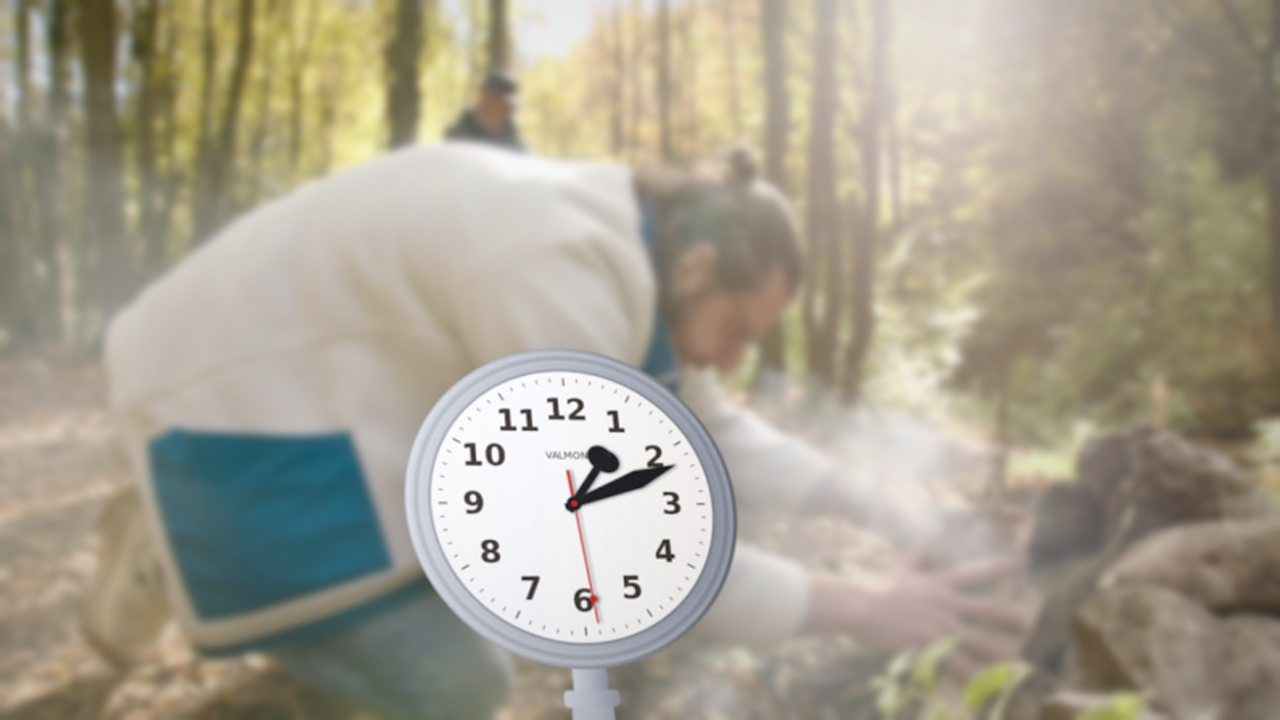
1.11.29
